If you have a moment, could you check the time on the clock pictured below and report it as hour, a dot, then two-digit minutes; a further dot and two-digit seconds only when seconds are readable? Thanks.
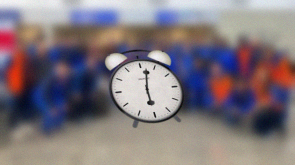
6.02
